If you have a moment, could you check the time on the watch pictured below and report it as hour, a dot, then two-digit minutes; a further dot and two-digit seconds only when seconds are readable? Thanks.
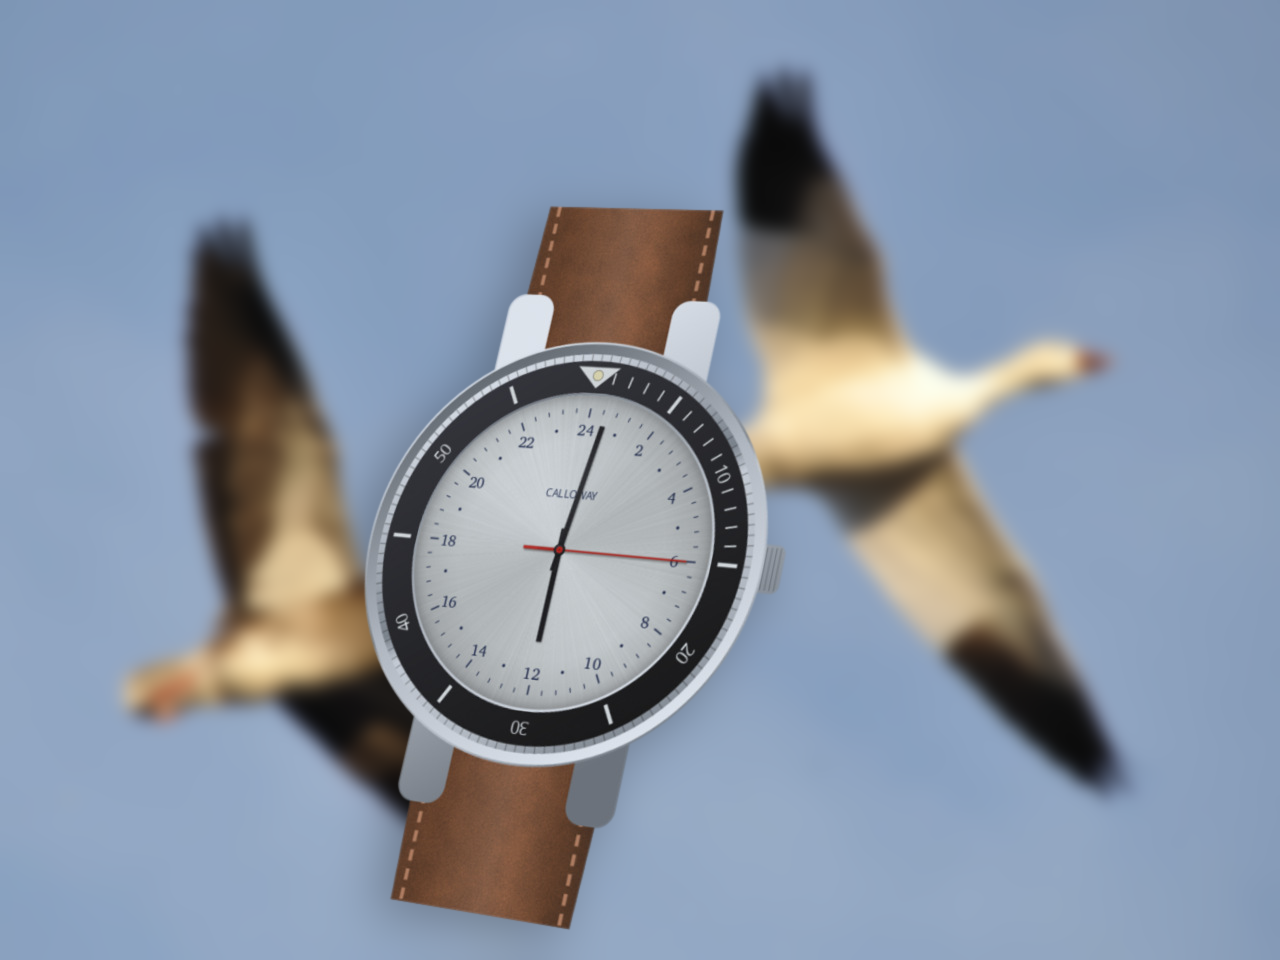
12.01.15
